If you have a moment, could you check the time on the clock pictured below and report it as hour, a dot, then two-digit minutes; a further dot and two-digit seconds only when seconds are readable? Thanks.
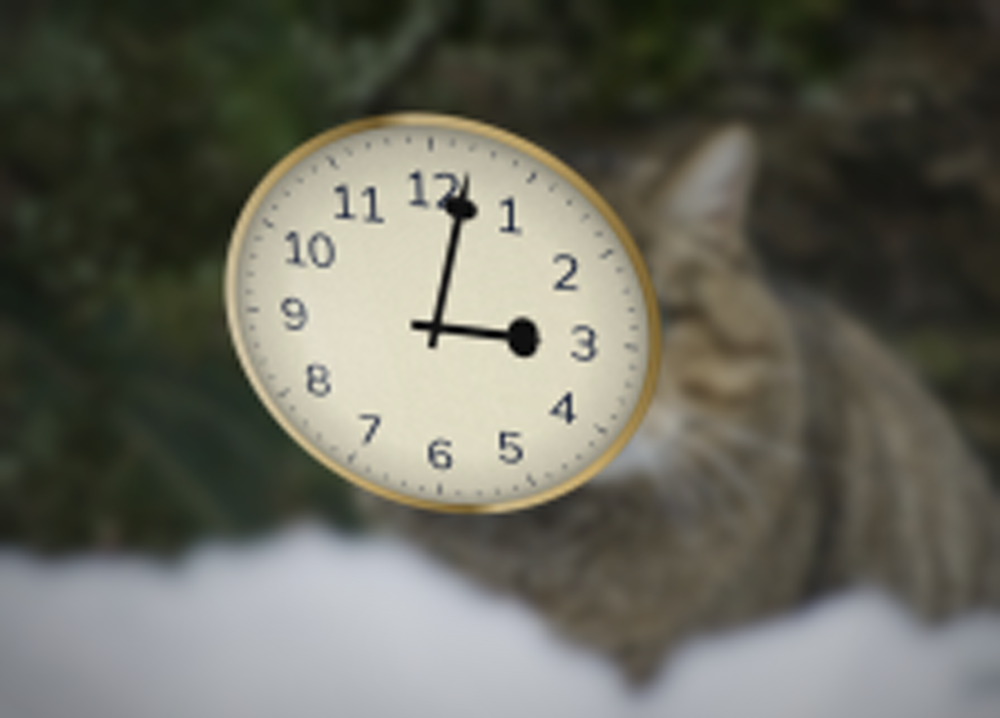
3.02
